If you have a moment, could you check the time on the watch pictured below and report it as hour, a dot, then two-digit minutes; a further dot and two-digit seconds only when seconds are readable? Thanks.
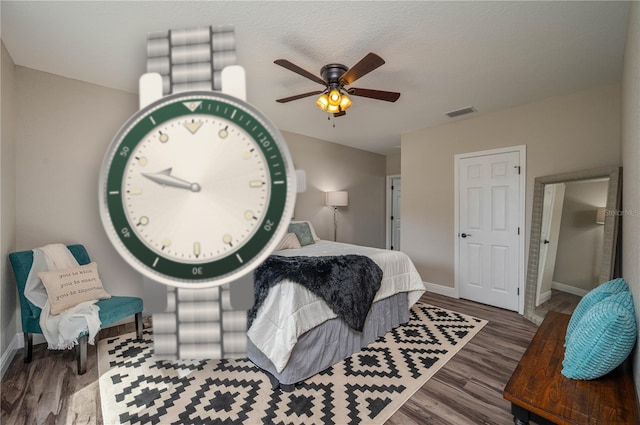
9.48
